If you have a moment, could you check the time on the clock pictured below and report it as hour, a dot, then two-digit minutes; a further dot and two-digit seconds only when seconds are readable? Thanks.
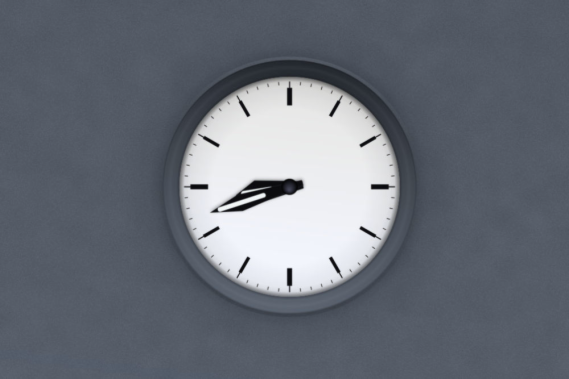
8.42
